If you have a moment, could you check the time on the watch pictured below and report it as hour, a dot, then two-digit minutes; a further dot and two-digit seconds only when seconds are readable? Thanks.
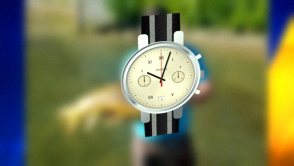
10.03
